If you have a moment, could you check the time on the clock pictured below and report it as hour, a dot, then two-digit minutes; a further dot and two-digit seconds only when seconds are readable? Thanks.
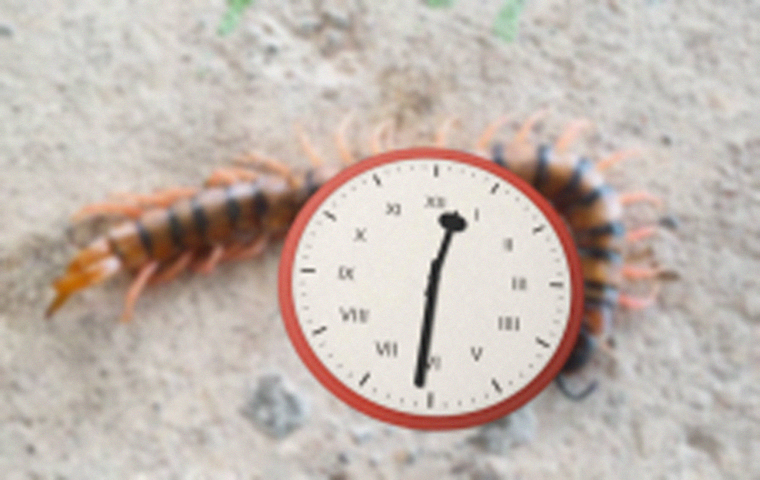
12.31
